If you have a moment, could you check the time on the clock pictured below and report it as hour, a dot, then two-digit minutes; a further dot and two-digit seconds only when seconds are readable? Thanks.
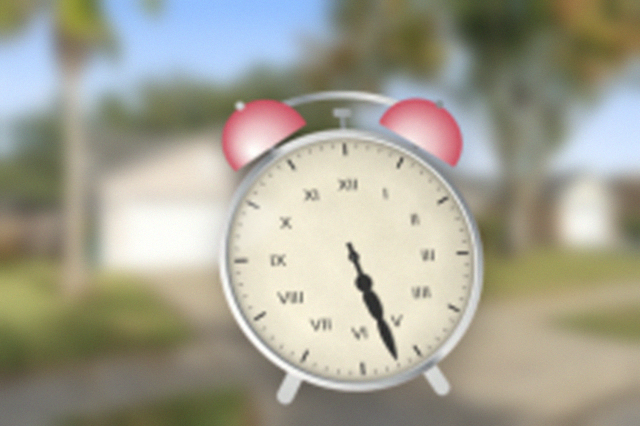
5.27
